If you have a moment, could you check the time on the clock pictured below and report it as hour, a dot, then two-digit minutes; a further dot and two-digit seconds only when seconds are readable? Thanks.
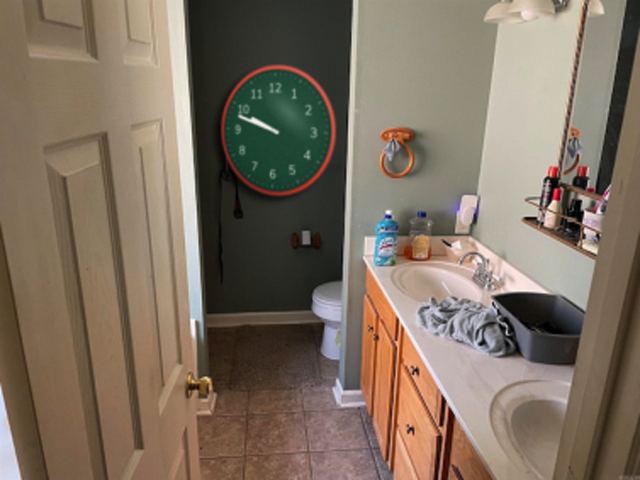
9.48
